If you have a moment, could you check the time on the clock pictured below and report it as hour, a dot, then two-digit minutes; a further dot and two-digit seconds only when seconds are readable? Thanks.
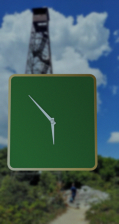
5.53
